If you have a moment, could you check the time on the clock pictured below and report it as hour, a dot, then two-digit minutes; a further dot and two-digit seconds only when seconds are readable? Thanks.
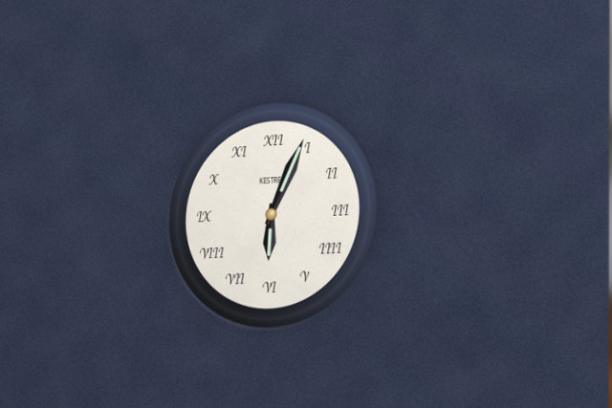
6.04
